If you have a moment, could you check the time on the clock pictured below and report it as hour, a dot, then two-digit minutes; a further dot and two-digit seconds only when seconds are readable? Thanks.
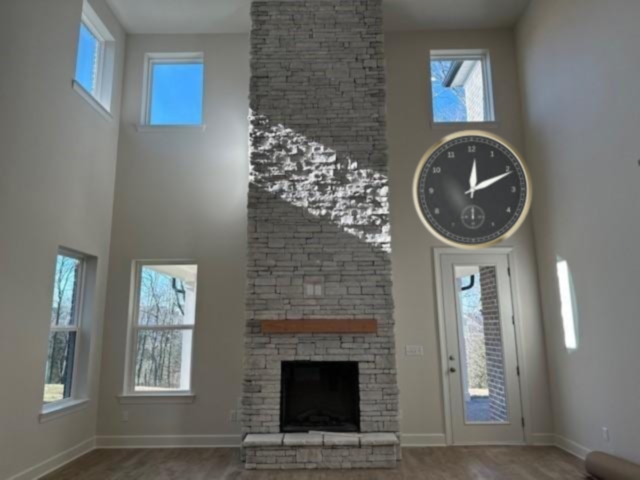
12.11
